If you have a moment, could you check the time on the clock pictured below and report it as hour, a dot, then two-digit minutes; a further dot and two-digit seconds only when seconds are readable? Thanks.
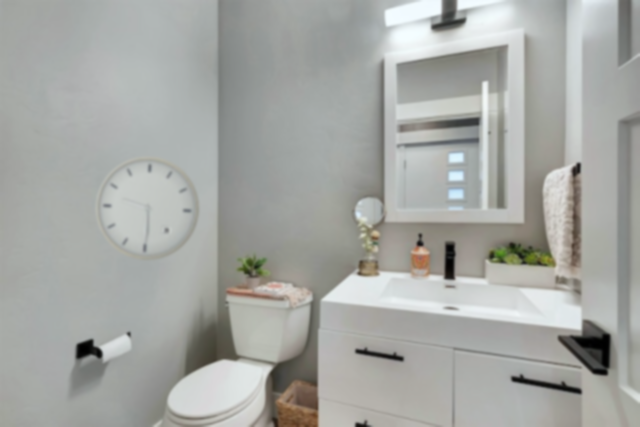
9.30
